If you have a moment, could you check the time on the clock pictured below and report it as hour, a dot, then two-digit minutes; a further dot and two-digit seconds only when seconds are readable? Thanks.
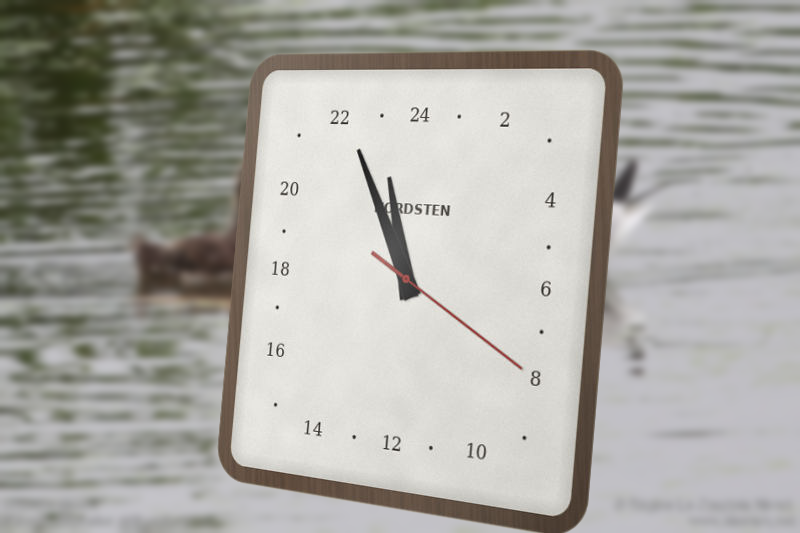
22.55.20
